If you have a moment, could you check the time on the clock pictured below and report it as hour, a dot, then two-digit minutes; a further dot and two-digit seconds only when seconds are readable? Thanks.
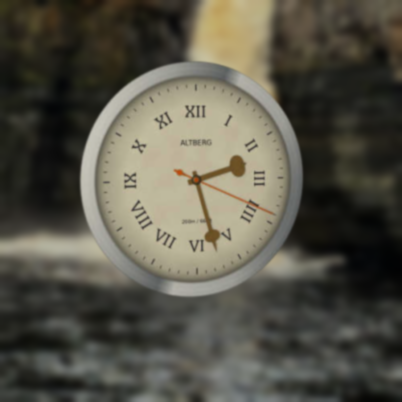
2.27.19
